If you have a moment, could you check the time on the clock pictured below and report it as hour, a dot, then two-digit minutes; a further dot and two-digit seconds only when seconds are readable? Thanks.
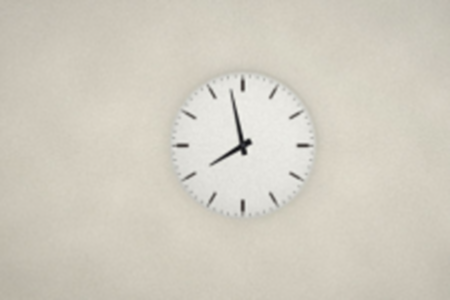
7.58
